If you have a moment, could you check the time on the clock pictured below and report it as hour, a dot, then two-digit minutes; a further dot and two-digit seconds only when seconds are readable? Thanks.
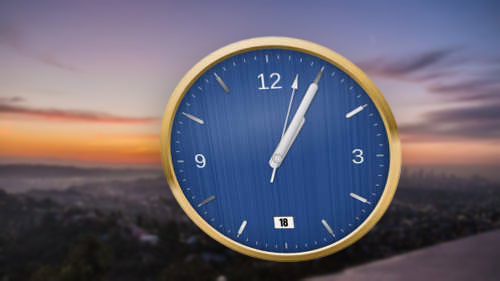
1.05.03
